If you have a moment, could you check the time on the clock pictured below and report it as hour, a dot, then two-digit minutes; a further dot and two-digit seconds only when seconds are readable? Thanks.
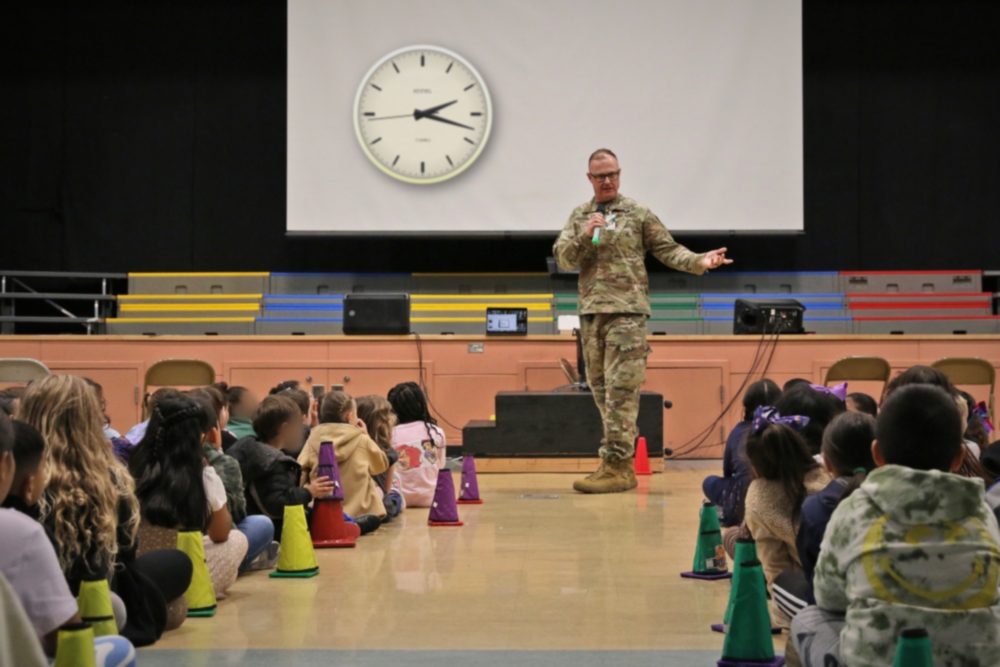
2.17.44
